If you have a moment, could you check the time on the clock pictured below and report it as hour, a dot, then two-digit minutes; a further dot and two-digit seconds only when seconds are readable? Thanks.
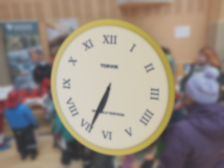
6.34
